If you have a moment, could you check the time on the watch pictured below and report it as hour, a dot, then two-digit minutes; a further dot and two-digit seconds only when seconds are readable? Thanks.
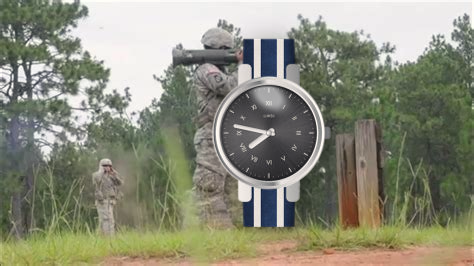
7.47
